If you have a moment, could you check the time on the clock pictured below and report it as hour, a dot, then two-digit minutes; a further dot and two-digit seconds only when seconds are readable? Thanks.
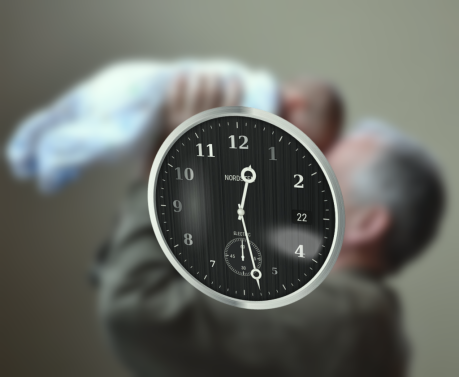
12.28
